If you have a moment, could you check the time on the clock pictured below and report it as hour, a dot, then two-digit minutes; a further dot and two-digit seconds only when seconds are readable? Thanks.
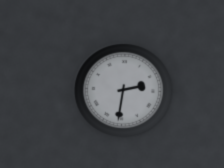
2.31
